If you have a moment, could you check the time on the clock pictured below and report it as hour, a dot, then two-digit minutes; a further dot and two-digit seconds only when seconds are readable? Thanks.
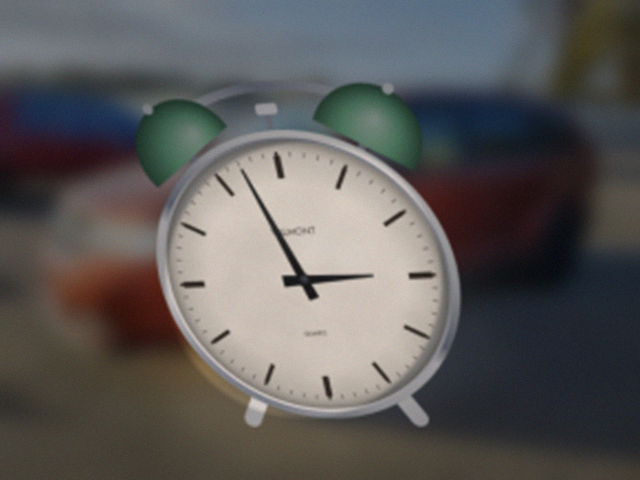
2.57
